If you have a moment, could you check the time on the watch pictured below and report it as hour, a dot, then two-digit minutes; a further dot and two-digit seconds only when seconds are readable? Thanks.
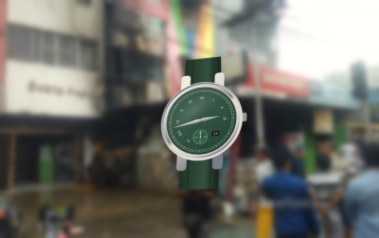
2.43
